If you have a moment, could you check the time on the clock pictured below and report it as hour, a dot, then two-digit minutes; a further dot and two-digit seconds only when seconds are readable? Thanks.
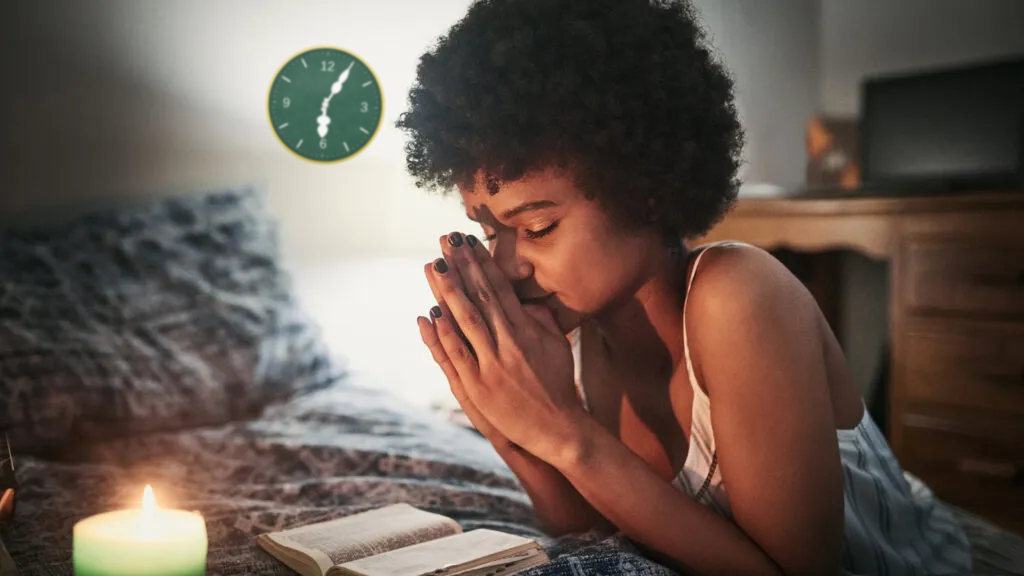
6.05
